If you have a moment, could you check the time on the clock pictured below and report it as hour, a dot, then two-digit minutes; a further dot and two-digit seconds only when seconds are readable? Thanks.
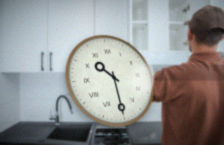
10.30
